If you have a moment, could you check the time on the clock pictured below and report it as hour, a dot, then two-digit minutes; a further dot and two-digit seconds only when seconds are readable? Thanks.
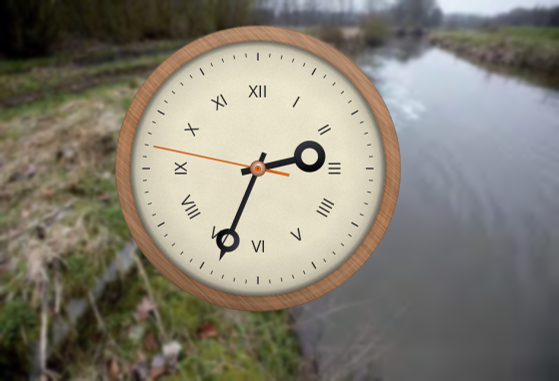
2.33.47
